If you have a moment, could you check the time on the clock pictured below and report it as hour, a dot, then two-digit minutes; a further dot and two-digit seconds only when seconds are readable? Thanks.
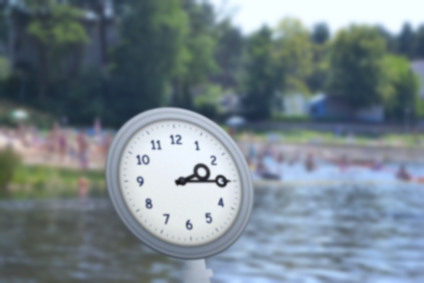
2.15
